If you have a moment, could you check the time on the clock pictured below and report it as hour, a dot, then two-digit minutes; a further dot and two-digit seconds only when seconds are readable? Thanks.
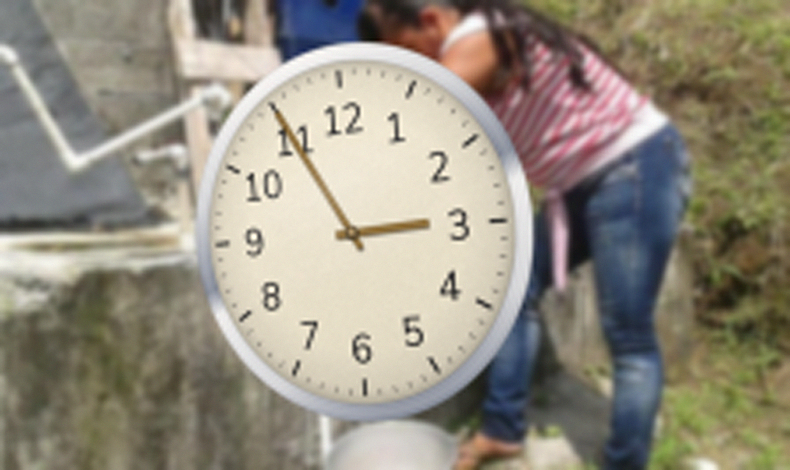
2.55
